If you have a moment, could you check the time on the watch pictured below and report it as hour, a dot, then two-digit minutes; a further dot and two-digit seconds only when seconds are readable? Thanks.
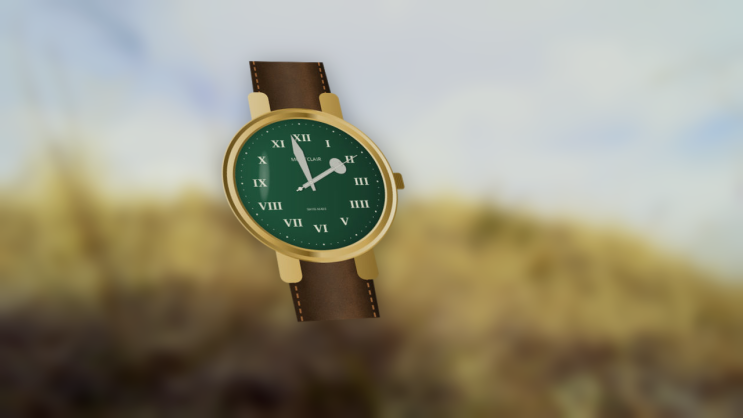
1.58.10
